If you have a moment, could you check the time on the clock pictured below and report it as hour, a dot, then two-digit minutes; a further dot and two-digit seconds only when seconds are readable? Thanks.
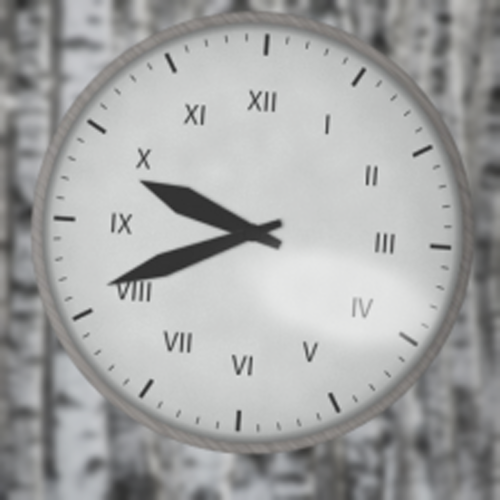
9.41
